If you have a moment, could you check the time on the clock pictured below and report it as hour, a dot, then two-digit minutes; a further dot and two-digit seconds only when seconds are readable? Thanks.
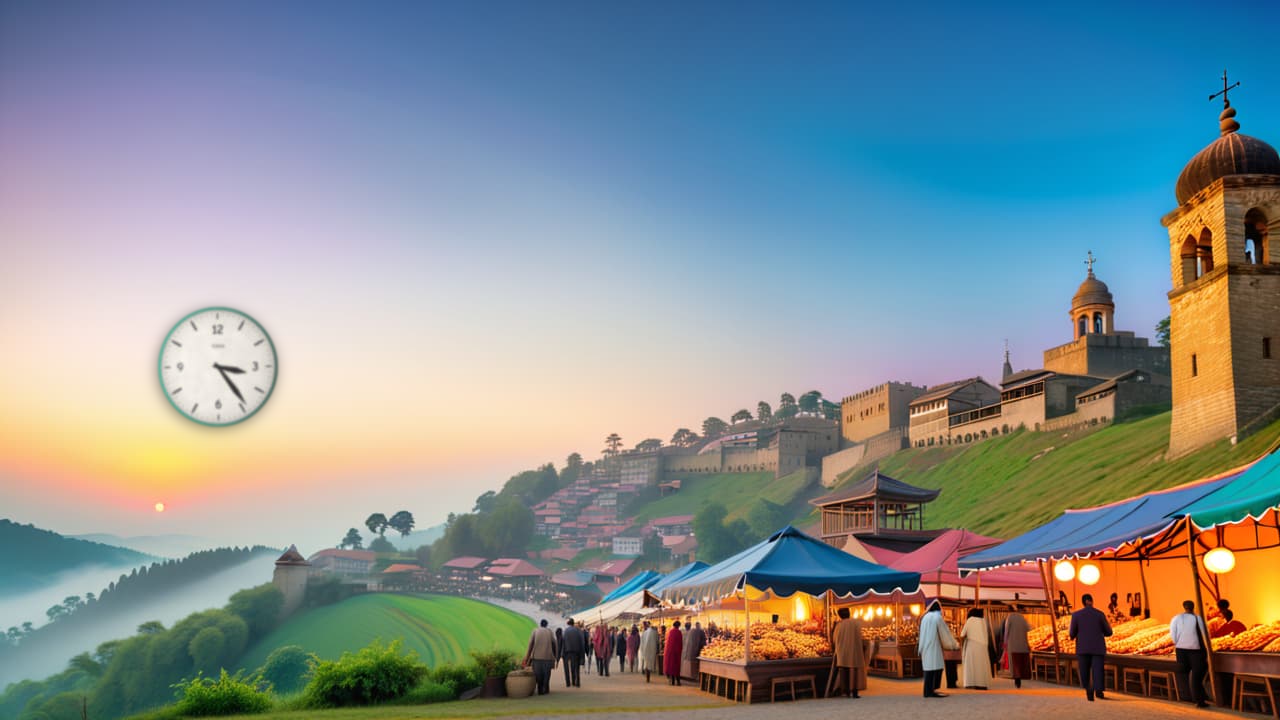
3.24
